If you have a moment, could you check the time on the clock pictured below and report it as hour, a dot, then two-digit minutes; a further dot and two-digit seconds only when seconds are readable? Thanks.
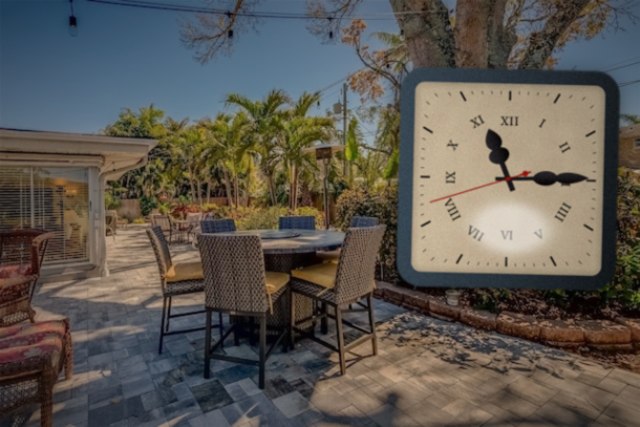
11.14.42
